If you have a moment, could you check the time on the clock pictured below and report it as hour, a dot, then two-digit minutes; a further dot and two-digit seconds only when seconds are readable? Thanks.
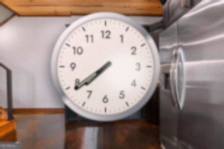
7.39
